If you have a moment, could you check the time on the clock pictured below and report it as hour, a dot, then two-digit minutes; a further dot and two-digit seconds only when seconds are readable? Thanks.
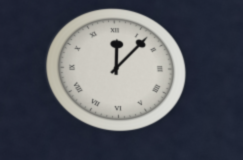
12.07
